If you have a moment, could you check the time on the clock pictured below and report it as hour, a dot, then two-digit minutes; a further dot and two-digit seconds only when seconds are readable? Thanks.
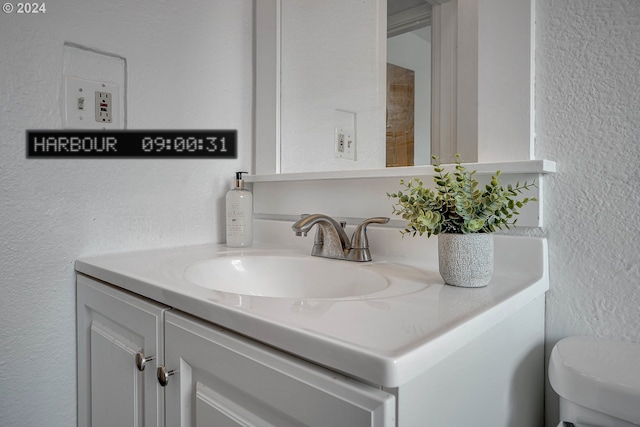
9.00.31
